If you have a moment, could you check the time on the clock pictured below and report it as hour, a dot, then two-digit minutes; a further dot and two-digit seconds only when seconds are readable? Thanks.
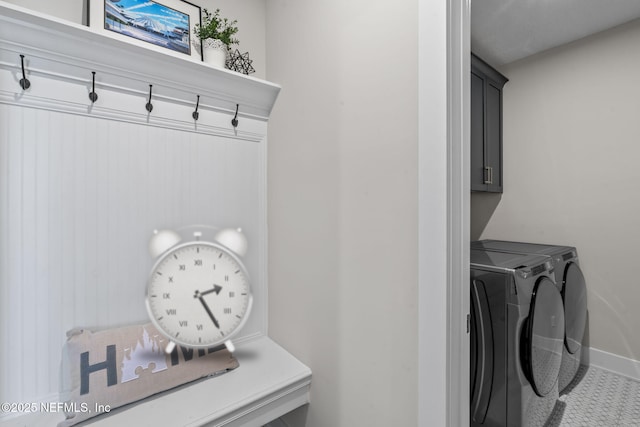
2.25
